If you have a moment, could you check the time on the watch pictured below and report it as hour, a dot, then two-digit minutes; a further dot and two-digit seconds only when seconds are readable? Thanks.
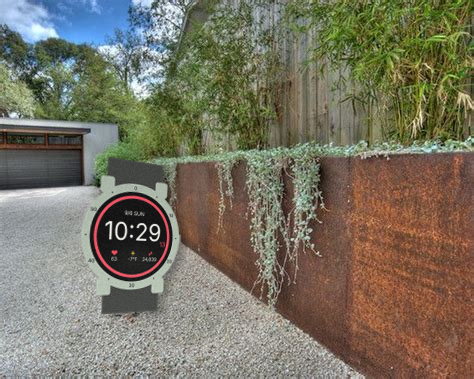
10.29
